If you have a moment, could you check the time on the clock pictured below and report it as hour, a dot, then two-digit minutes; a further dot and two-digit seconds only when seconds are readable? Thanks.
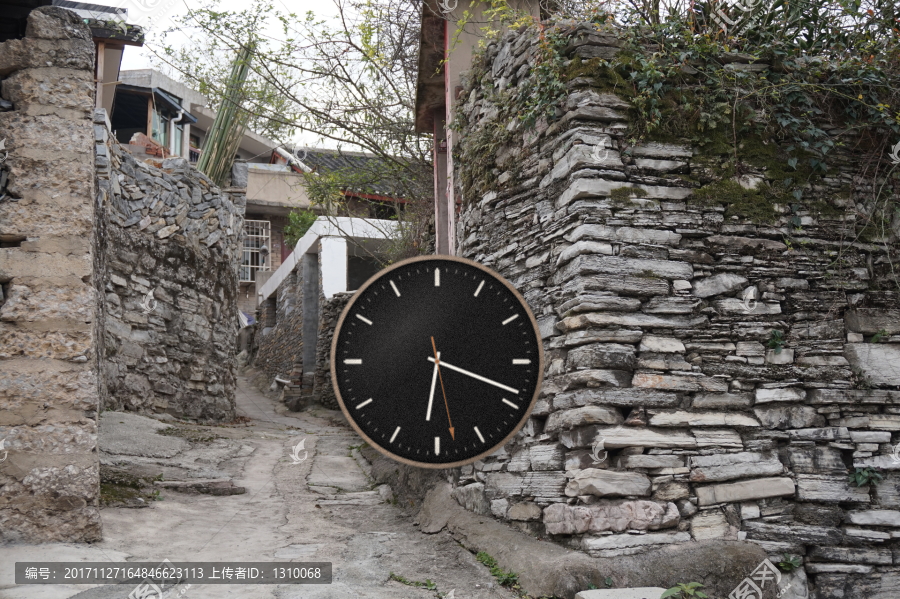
6.18.28
